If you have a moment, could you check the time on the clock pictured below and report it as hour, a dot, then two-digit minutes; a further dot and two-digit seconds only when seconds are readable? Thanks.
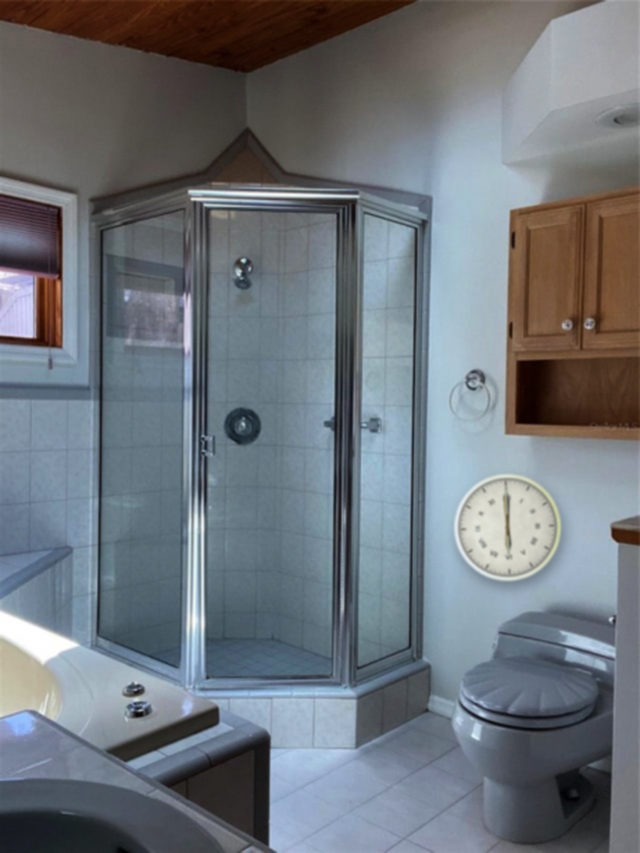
6.00
